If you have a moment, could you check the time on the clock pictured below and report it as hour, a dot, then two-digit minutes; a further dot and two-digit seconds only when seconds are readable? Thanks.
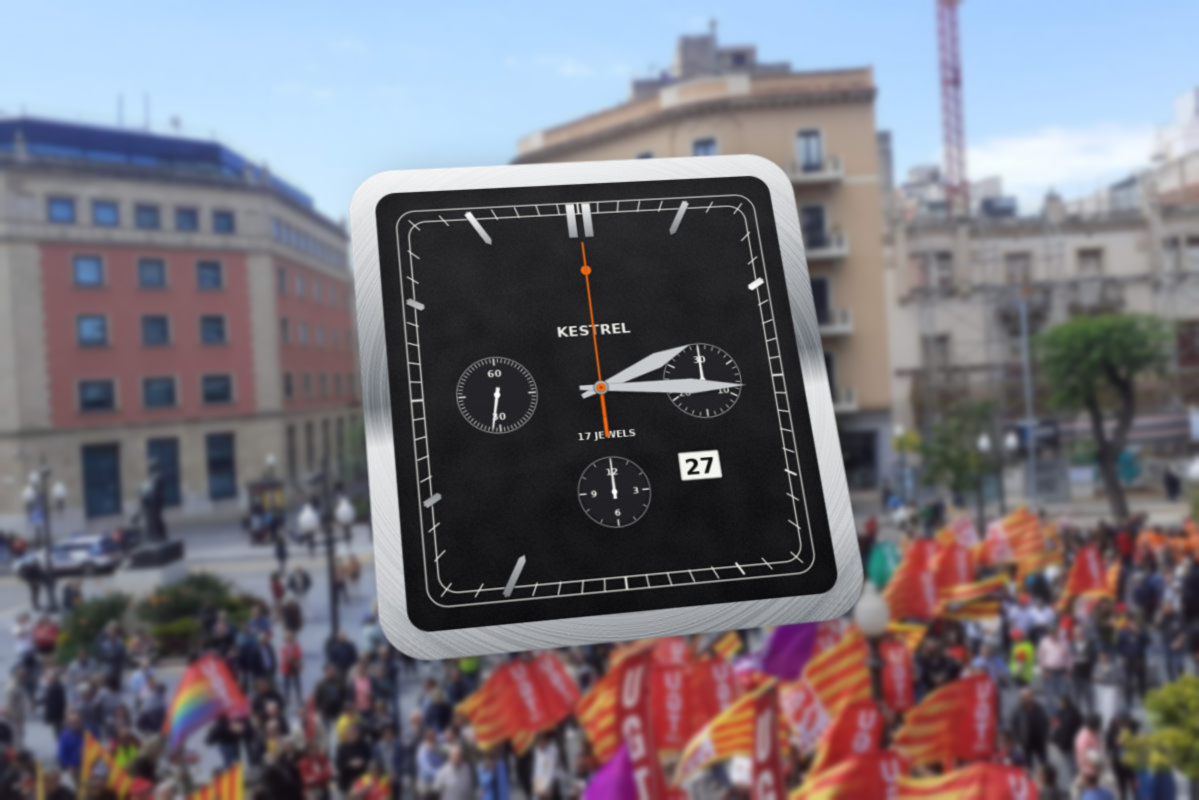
2.15.32
